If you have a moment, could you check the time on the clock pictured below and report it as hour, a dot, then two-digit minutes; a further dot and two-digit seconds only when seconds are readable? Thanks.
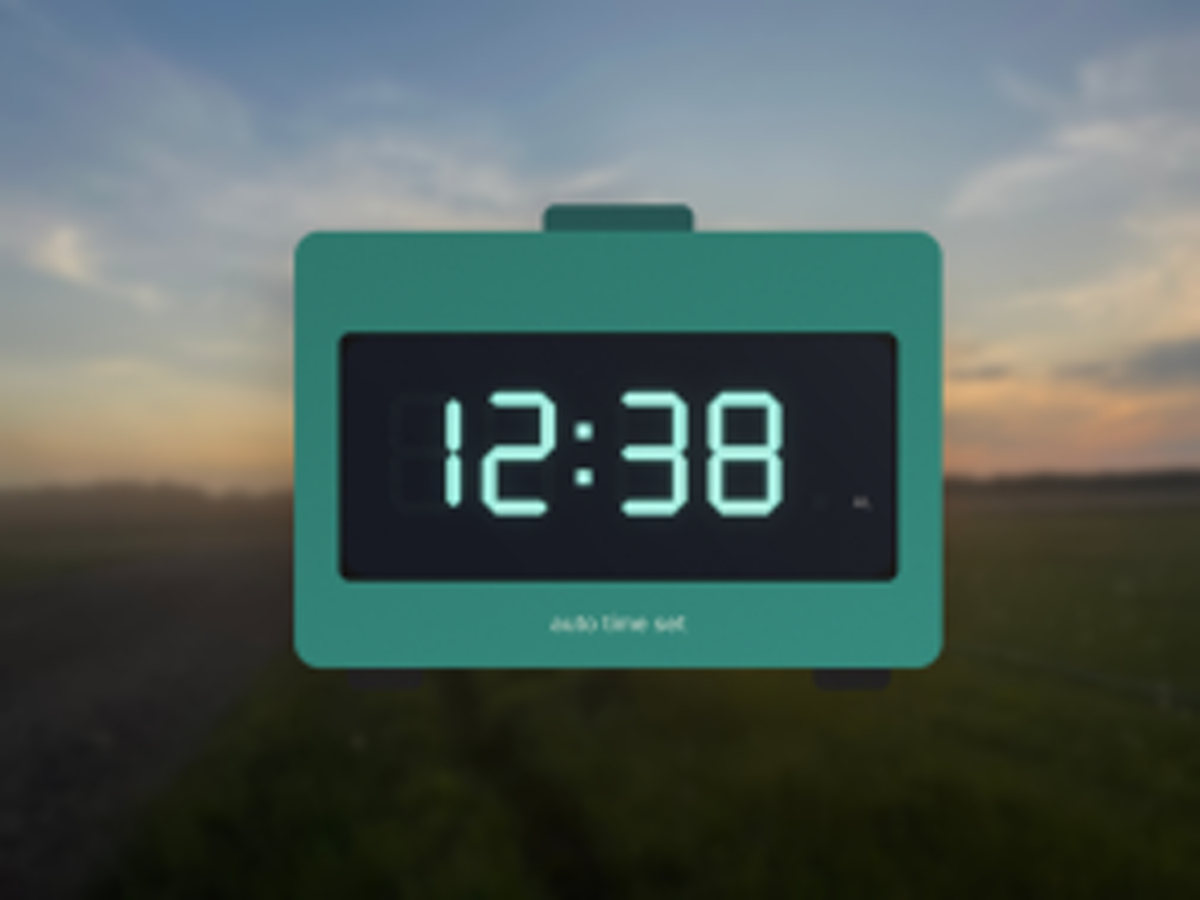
12.38
